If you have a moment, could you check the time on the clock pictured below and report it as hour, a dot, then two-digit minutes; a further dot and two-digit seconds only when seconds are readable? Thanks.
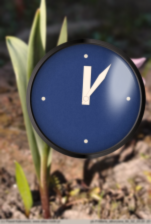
12.06
